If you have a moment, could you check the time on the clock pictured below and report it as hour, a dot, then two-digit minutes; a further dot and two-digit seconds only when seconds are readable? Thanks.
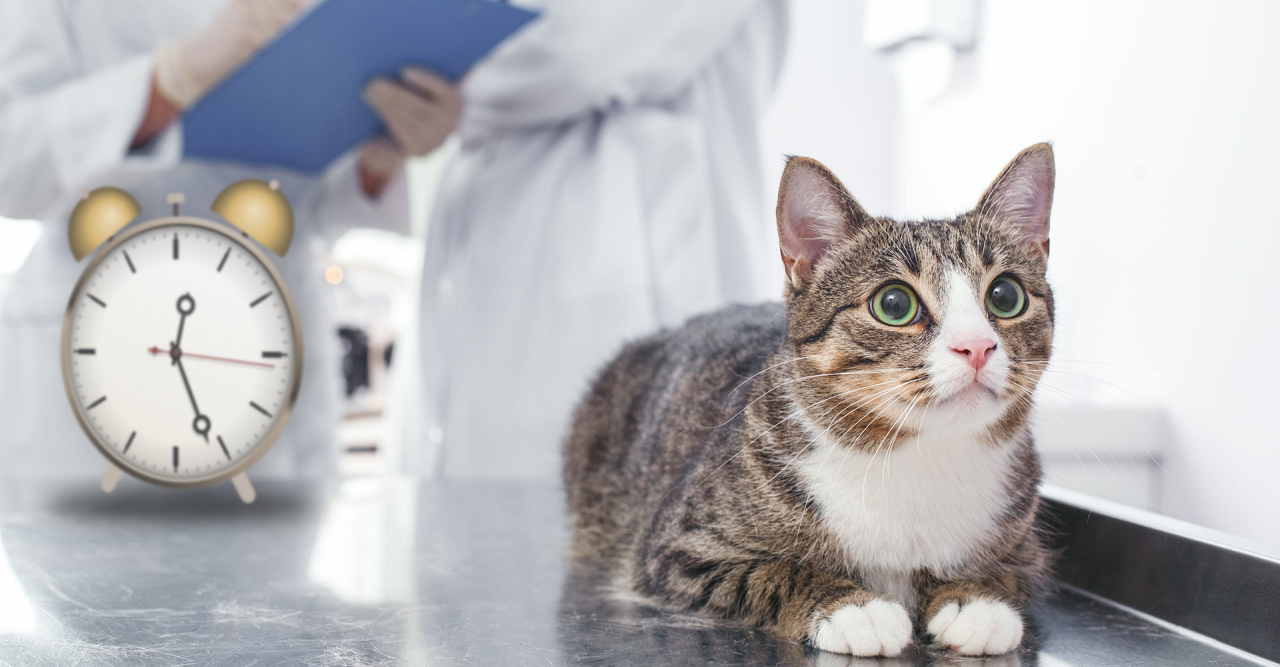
12.26.16
